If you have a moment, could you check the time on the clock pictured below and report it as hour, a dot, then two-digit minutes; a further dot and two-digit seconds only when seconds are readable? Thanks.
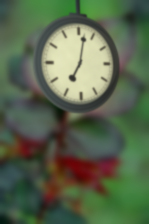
7.02
